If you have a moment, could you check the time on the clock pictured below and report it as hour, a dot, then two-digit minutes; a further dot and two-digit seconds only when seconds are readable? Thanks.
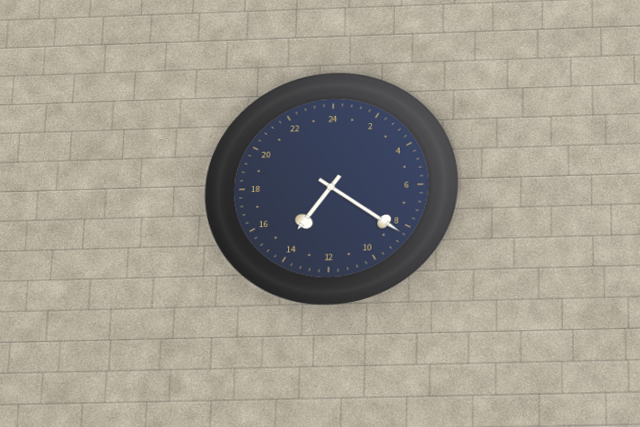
14.21
